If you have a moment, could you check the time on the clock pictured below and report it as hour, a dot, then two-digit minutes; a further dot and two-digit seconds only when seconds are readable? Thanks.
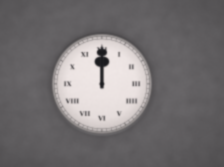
12.00
